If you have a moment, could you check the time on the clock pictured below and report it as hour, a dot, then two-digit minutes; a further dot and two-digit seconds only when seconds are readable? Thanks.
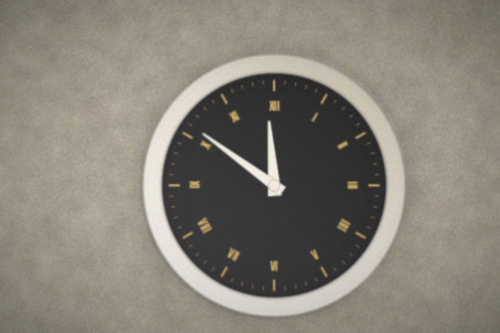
11.51
